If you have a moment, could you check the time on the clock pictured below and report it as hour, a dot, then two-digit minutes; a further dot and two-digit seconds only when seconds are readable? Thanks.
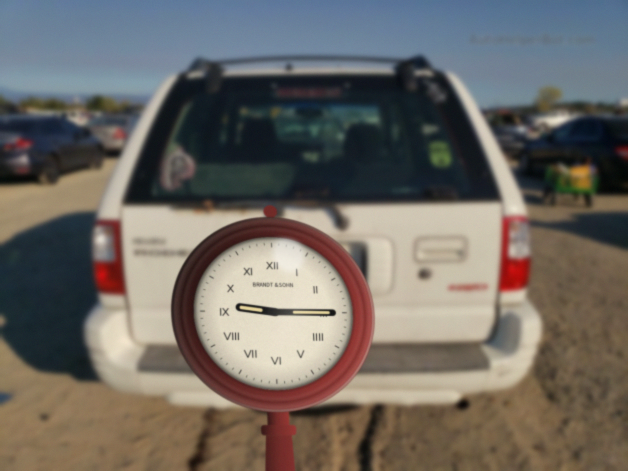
9.15
